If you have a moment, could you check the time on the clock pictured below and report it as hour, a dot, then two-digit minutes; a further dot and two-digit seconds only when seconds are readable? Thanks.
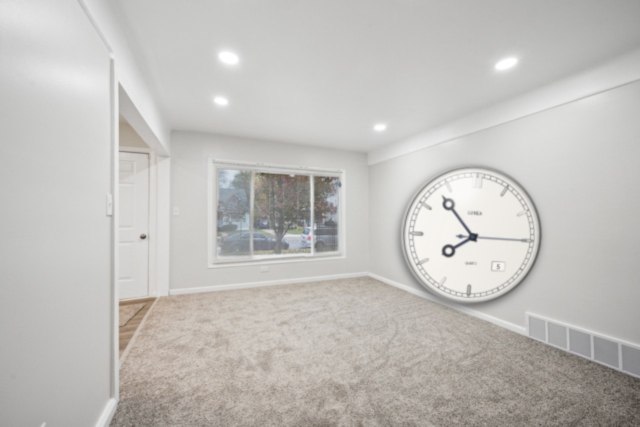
7.53.15
